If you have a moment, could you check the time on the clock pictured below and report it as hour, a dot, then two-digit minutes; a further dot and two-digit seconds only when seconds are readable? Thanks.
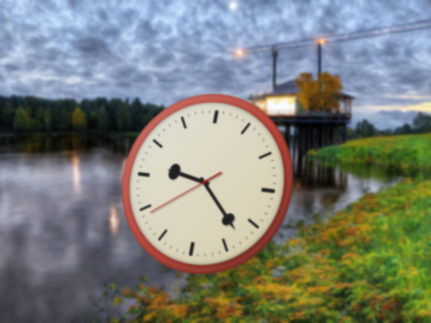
9.22.39
